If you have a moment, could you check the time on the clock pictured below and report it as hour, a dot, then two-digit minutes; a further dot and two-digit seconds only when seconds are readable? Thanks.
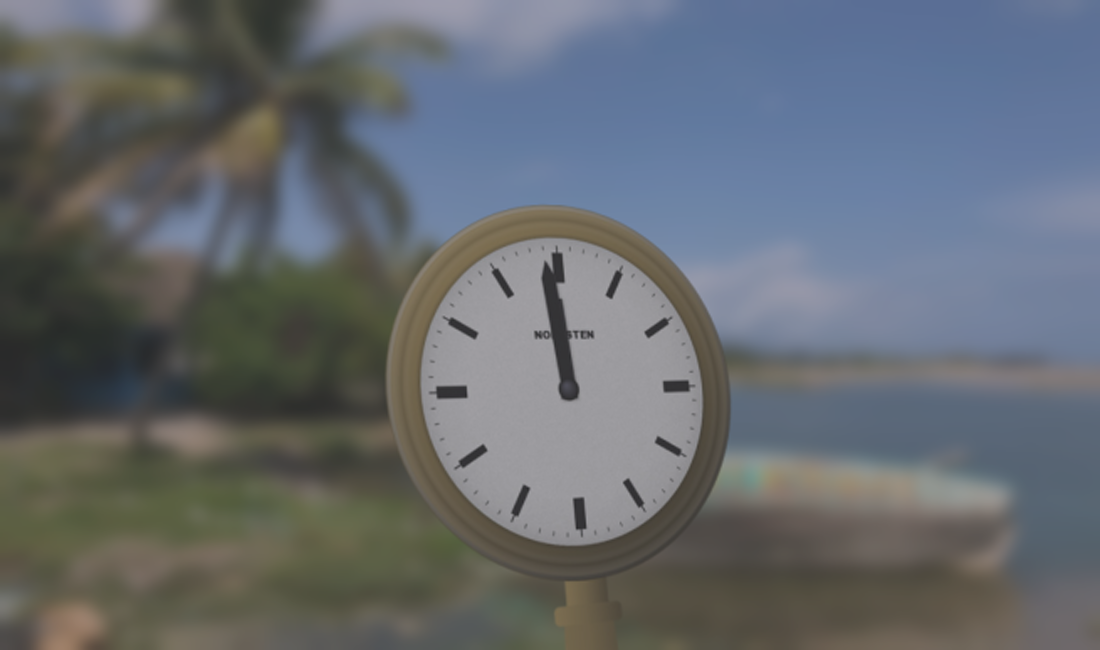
11.59
